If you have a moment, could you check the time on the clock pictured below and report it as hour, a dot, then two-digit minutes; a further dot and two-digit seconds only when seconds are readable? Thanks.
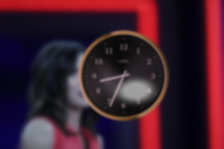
8.34
